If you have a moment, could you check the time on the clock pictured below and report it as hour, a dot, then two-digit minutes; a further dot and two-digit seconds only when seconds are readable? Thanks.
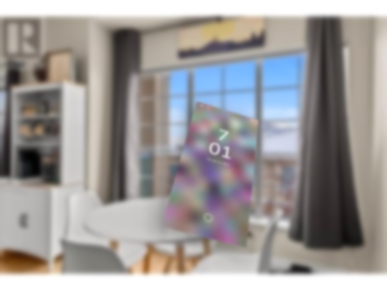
7.01
